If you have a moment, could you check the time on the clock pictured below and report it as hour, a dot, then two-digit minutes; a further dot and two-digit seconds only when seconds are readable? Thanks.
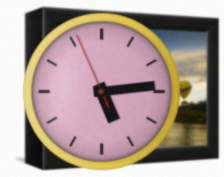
5.13.56
